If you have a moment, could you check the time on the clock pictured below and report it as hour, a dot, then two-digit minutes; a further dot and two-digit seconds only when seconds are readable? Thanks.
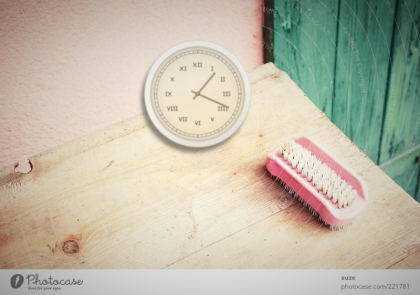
1.19
